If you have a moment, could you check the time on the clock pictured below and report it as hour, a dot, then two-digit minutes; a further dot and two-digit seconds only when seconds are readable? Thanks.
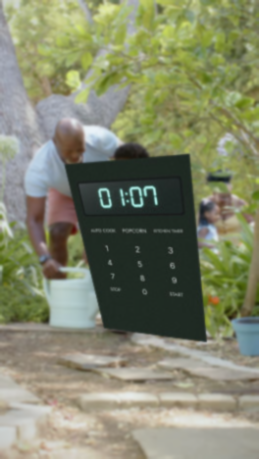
1.07
